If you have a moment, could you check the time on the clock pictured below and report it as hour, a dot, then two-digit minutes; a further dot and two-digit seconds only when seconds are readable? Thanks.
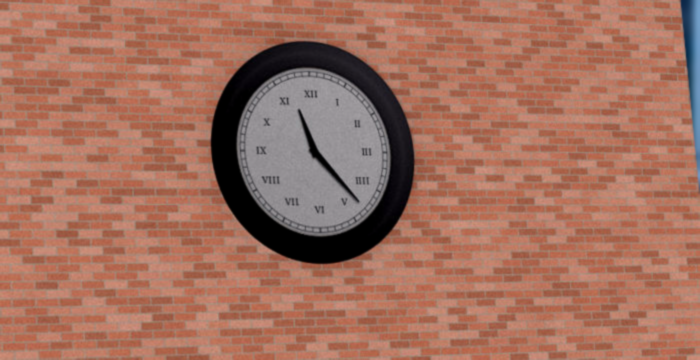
11.23
